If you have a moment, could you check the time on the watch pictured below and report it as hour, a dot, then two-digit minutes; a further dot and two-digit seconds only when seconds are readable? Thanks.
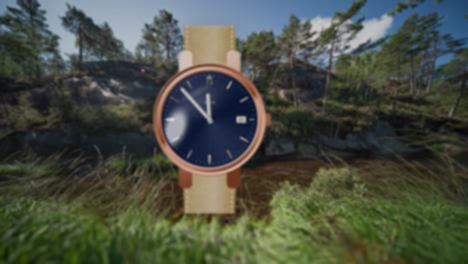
11.53
